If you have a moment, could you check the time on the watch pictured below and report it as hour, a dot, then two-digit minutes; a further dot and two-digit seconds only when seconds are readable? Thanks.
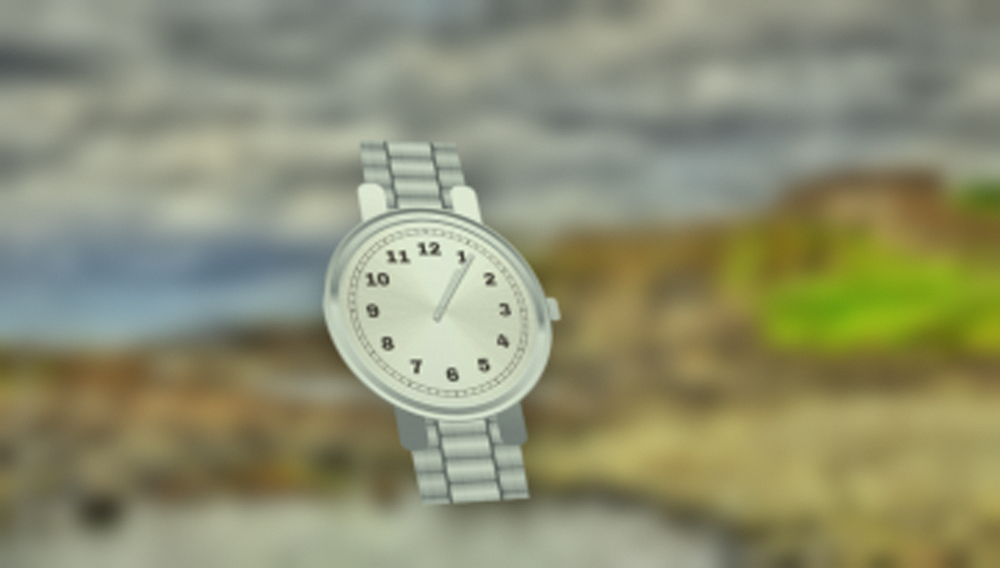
1.06
